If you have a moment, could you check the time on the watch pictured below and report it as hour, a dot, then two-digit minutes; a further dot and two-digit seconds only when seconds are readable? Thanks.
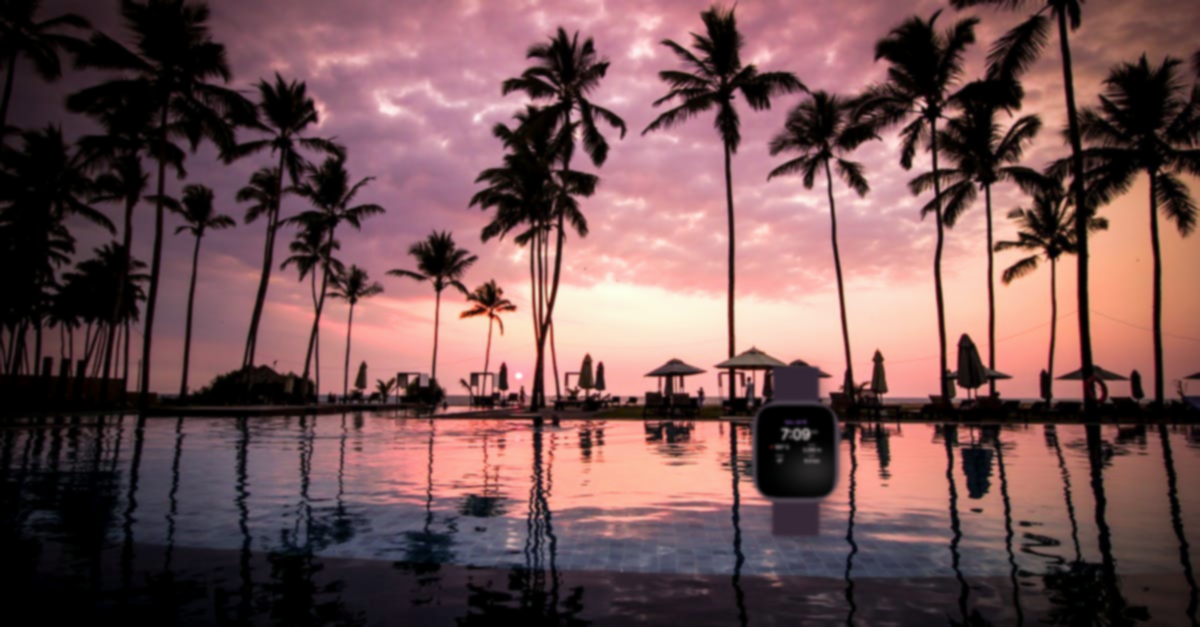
7.09
